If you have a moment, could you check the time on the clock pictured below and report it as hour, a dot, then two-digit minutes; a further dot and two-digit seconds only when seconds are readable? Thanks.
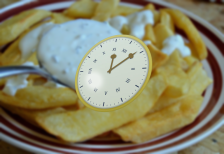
11.04
